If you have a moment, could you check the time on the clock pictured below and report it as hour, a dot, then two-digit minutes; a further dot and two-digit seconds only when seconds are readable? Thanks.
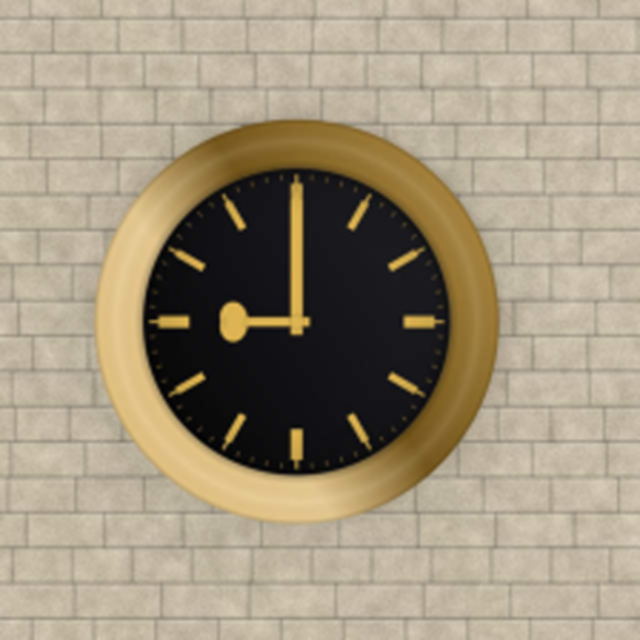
9.00
